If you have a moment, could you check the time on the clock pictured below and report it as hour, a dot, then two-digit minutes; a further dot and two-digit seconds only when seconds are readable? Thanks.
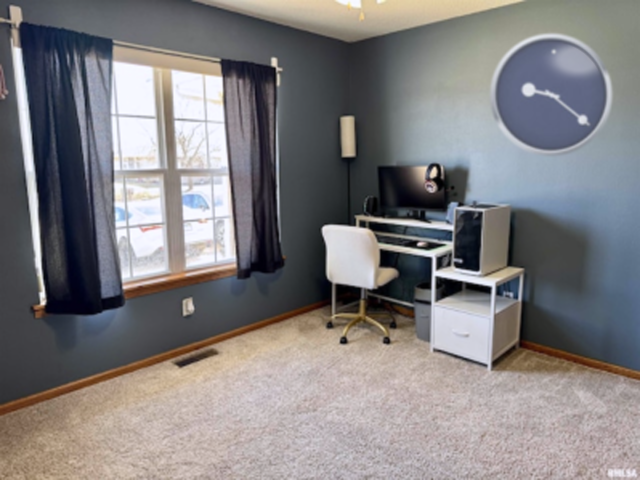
9.21
